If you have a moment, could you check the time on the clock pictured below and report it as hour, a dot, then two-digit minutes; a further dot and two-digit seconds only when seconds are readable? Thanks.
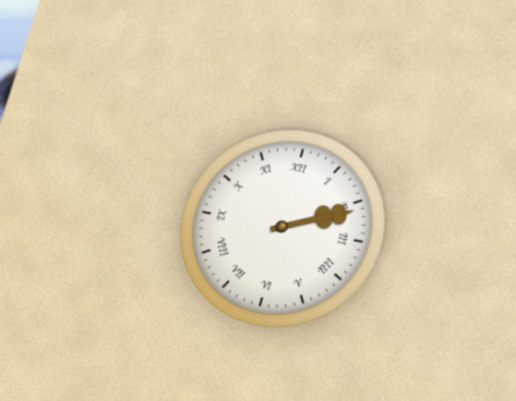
2.11
